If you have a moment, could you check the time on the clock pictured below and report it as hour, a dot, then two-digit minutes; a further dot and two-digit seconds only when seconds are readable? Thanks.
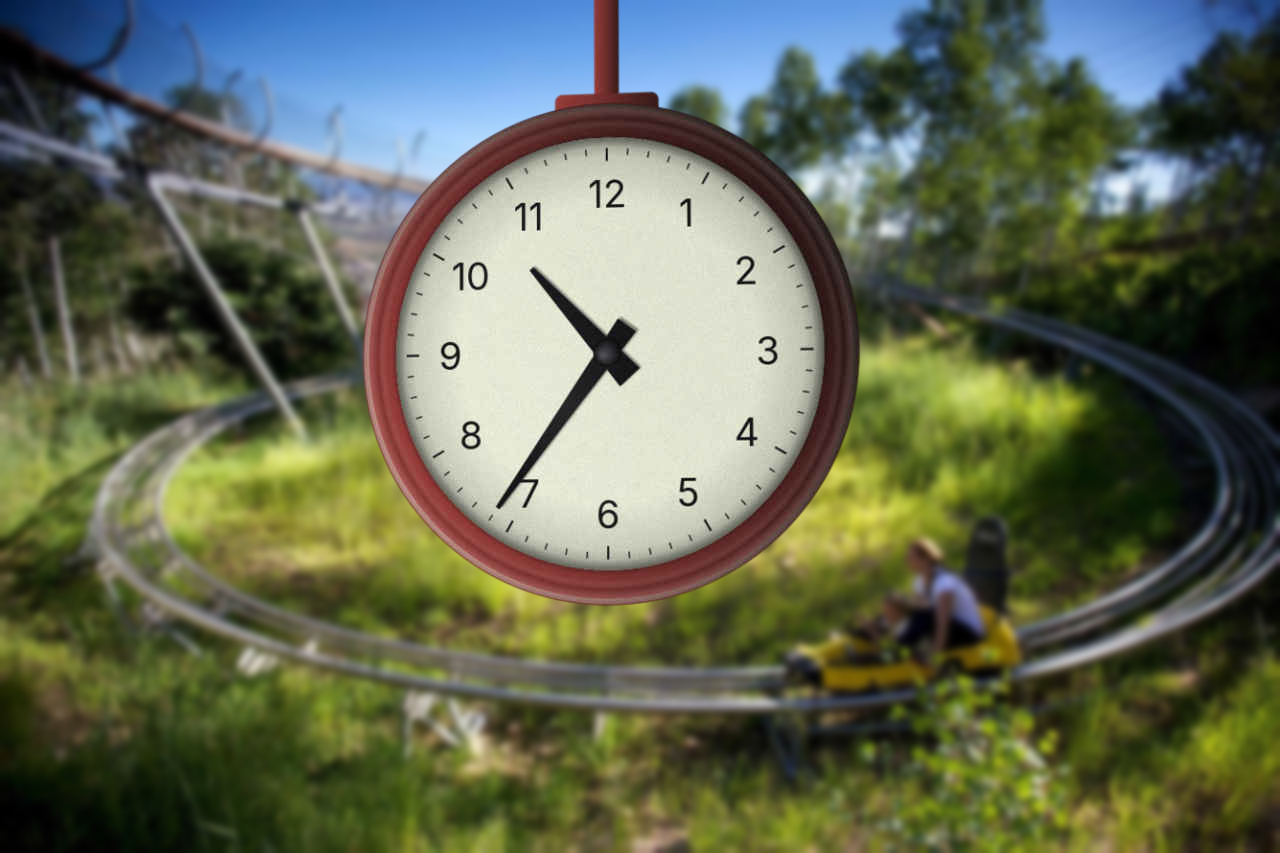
10.36
